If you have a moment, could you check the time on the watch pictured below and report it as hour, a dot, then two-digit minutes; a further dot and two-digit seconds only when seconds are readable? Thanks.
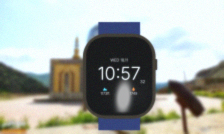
10.57
